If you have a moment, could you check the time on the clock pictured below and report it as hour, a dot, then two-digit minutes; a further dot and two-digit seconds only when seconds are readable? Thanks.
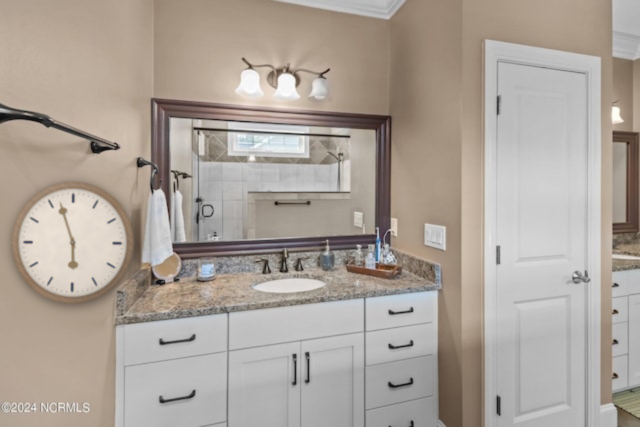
5.57
